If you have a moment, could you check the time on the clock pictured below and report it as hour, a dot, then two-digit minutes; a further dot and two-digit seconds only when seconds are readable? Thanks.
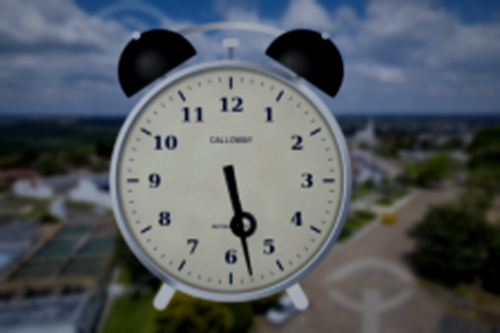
5.28
